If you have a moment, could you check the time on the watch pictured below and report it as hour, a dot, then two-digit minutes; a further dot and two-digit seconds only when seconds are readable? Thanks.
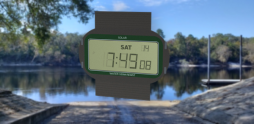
7.49.08
